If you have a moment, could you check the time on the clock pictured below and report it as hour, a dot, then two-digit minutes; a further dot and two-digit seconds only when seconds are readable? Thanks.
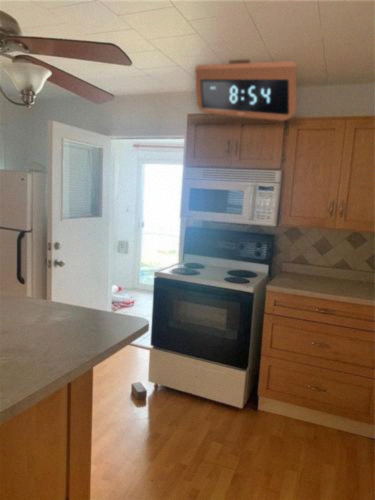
8.54
